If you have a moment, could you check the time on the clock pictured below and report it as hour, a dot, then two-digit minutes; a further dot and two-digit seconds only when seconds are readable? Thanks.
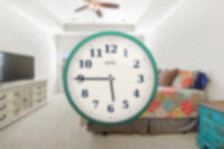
5.45
